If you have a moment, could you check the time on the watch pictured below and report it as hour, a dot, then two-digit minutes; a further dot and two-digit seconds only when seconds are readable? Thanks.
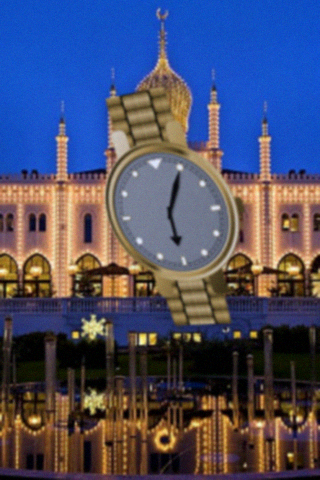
6.05
